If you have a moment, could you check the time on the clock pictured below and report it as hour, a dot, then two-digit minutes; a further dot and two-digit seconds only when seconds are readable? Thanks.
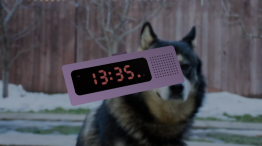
13.35
